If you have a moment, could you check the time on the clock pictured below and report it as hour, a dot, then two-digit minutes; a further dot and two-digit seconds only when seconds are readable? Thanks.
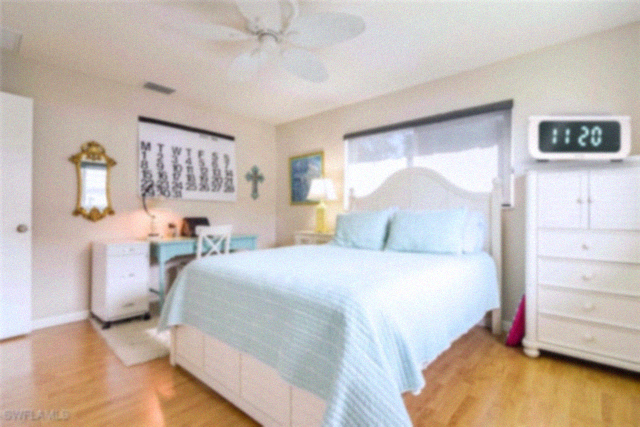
11.20
